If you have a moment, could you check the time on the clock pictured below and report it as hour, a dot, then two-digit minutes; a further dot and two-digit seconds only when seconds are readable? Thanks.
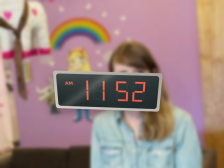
11.52
